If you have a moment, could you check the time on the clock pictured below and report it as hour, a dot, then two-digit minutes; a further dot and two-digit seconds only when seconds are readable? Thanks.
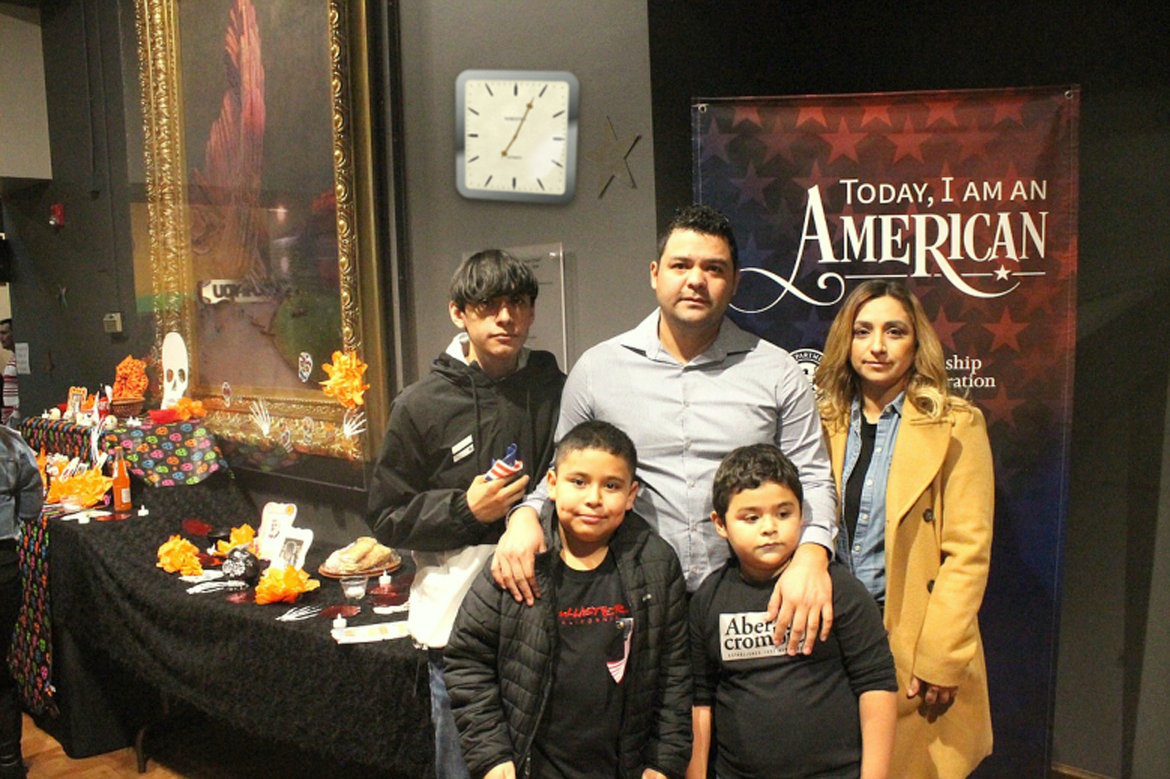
7.04
